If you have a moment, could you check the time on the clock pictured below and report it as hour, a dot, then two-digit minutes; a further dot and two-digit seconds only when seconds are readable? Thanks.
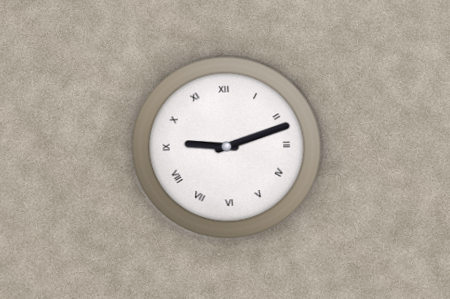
9.12
